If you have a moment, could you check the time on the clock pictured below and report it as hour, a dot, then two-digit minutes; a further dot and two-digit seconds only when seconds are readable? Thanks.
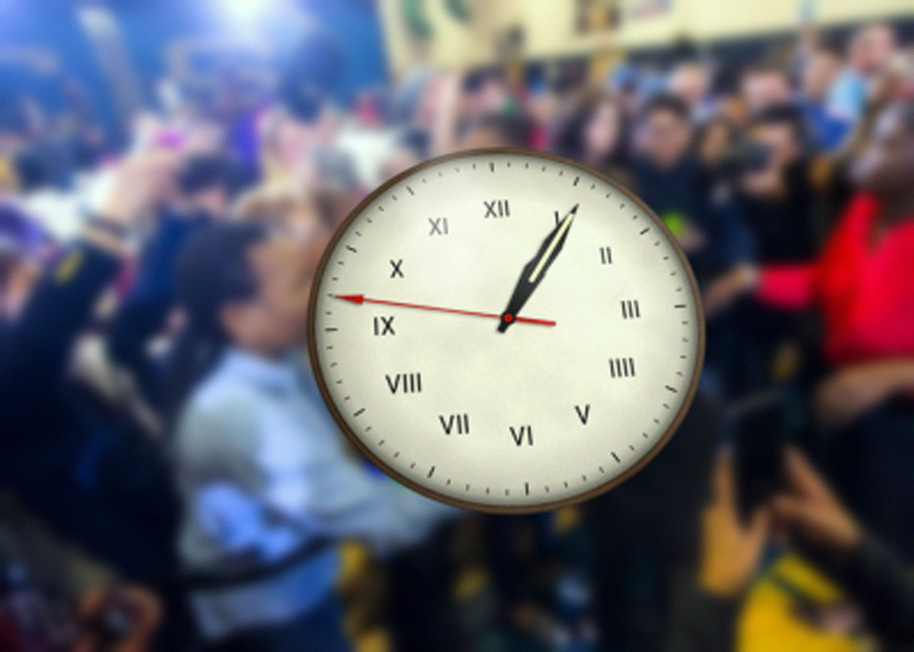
1.05.47
